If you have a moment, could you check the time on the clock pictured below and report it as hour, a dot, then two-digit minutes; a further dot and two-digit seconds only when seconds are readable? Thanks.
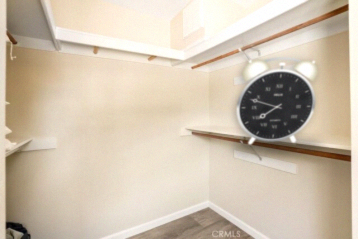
7.48
